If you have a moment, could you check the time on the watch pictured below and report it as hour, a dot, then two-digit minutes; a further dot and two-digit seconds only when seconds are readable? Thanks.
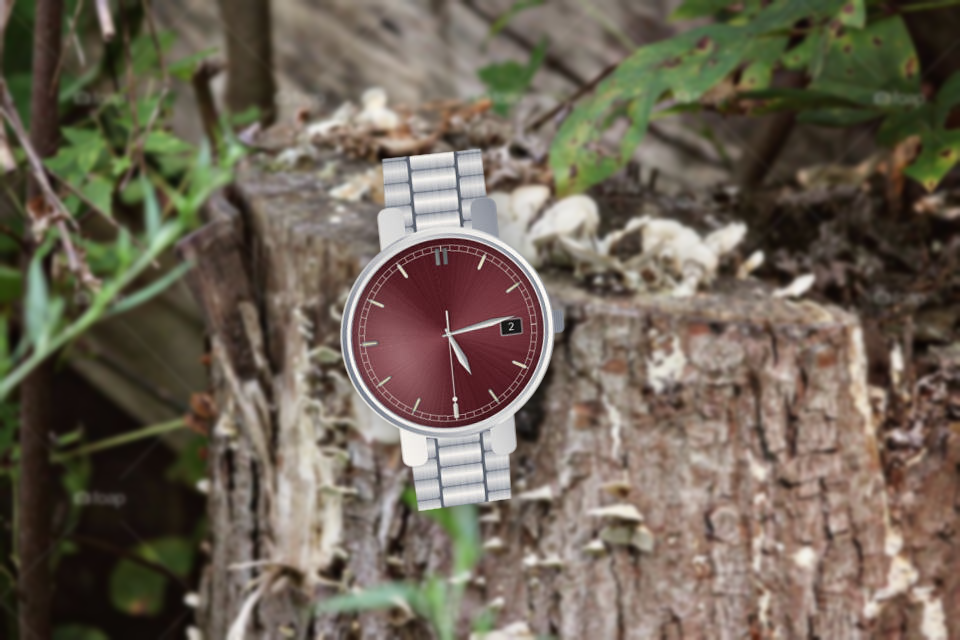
5.13.30
